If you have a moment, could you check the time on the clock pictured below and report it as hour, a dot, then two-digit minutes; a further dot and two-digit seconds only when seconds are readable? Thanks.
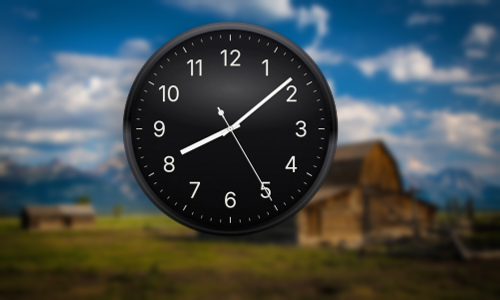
8.08.25
